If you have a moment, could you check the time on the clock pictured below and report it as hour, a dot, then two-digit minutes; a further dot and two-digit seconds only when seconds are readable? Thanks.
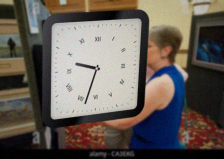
9.33
